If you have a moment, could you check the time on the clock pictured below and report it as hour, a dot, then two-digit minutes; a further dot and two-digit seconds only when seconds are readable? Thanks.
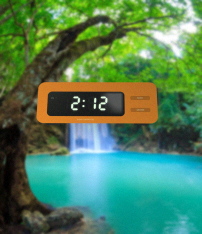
2.12
